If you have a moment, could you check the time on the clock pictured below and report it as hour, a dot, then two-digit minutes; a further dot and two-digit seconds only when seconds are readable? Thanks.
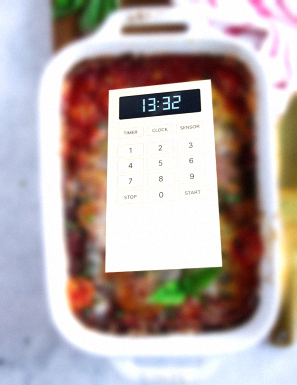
13.32
